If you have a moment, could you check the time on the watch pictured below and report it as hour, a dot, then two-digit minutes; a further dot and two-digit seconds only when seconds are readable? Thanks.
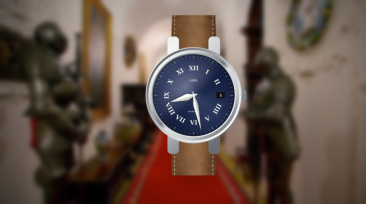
8.28
